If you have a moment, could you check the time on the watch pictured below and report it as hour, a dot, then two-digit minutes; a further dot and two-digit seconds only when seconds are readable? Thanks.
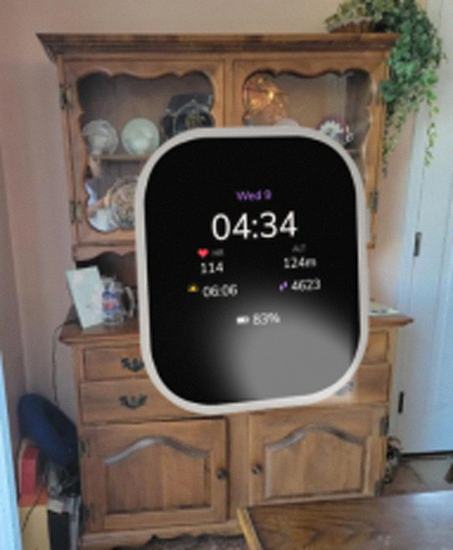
4.34
